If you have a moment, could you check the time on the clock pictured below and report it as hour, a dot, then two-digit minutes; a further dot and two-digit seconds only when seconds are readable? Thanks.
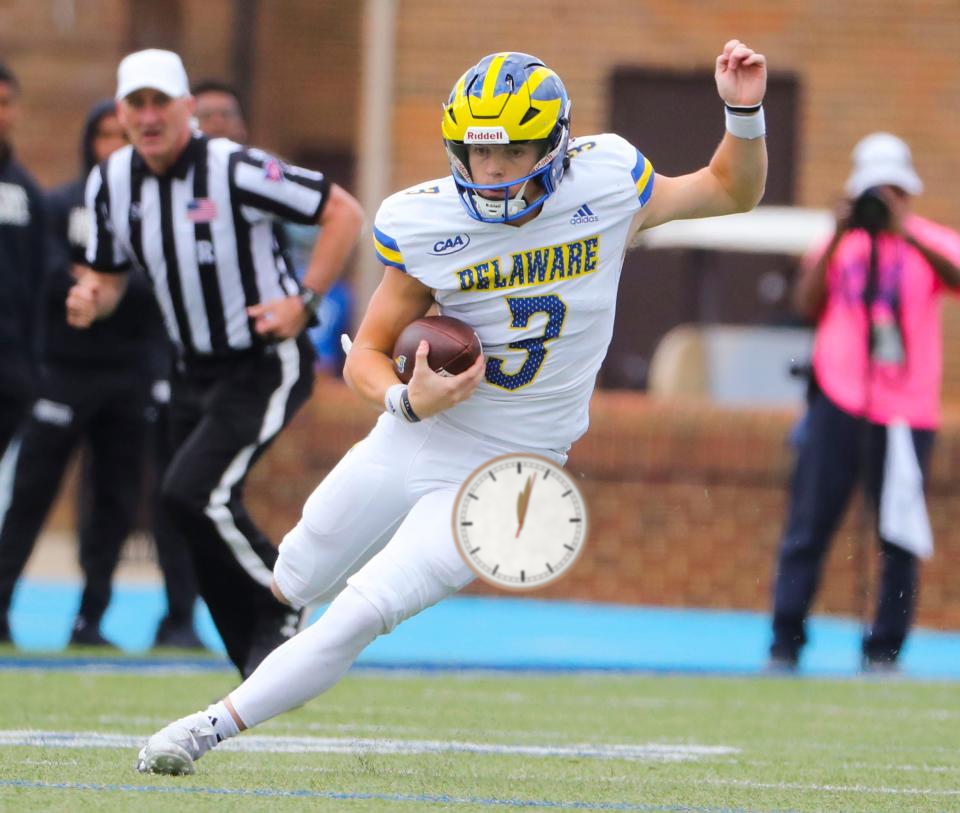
12.02.03
